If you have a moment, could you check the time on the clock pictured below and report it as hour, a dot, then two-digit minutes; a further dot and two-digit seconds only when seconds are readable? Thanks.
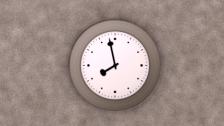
7.58
